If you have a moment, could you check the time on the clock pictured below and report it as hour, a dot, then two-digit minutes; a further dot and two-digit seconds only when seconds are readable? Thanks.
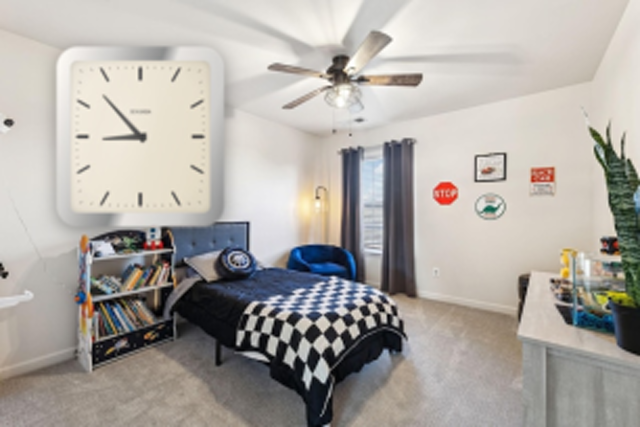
8.53
